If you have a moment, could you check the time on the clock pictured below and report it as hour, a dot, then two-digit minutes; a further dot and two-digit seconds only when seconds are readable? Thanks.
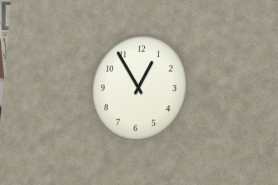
12.54
